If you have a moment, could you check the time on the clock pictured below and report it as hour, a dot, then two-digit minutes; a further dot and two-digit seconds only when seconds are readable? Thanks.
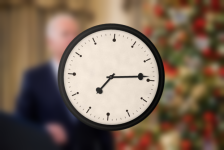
7.14
